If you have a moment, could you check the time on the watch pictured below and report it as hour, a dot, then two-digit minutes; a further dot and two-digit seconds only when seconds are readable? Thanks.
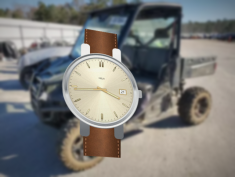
3.44
